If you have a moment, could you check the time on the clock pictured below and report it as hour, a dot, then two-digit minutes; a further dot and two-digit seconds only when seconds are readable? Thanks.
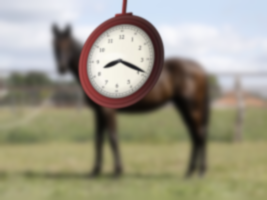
8.19
